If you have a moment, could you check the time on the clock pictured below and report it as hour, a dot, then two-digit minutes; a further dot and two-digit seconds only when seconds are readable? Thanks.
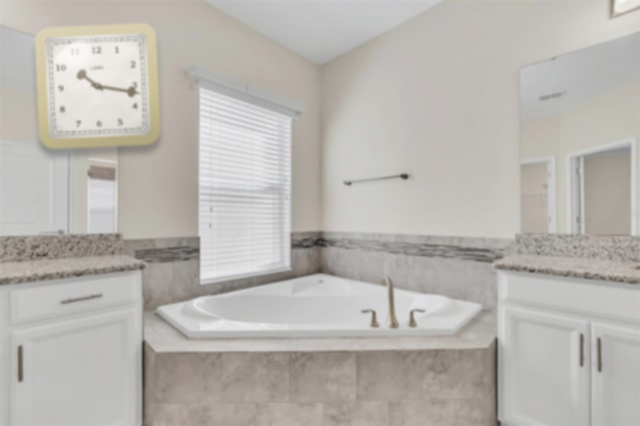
10.17
